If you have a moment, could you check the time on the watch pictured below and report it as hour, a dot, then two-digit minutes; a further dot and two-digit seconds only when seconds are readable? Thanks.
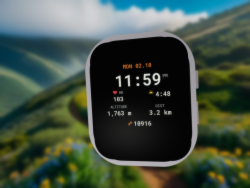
11.59
